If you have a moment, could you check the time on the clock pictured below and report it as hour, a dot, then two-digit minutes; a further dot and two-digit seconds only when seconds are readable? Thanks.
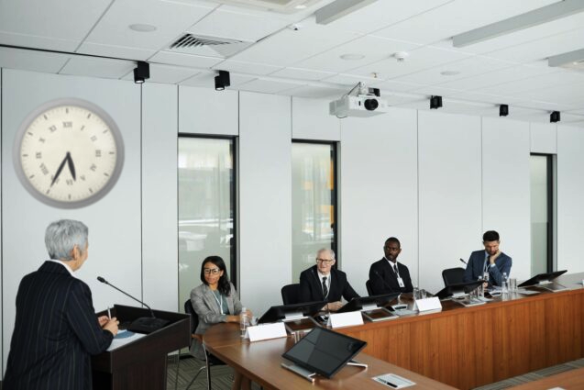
5.35
